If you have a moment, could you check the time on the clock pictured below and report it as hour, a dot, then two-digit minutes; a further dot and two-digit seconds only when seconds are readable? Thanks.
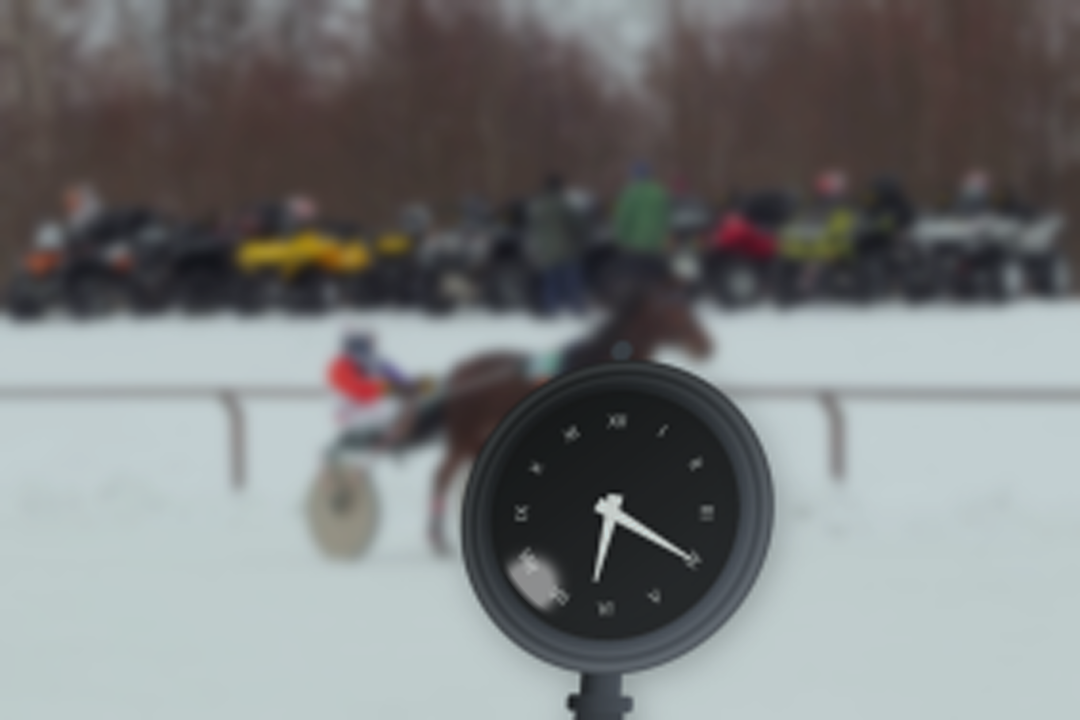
6.20
